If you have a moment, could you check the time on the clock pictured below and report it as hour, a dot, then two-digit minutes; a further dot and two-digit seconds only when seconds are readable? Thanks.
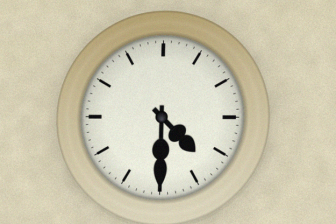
4.30
